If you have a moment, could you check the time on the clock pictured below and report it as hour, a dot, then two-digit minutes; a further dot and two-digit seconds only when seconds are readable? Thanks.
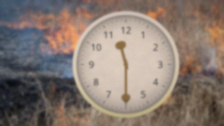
11.30
